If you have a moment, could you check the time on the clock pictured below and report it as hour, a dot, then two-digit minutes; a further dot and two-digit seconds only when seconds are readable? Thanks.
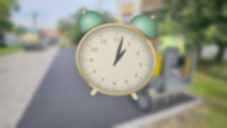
1.02
